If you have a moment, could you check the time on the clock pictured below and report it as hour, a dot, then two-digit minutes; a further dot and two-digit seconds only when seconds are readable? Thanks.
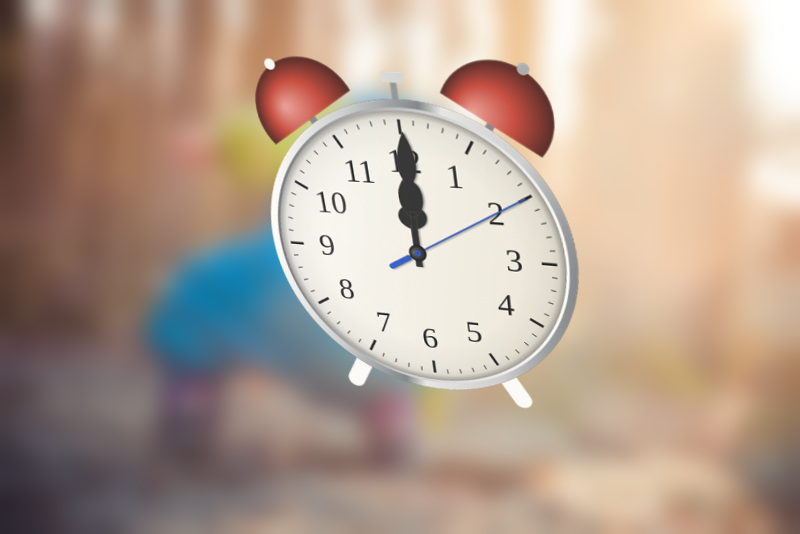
12.00.10
